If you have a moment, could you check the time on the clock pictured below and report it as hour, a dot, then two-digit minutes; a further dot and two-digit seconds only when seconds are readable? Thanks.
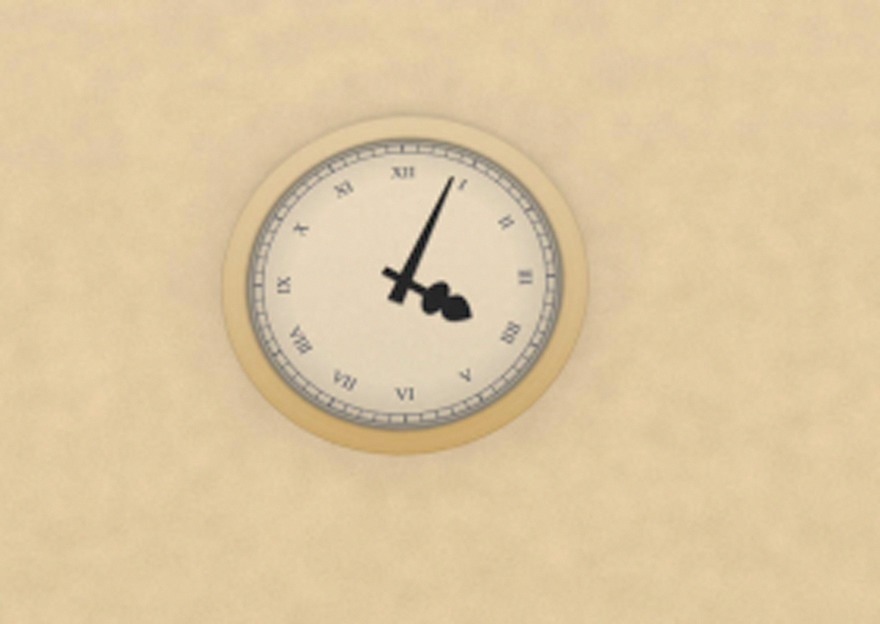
4.04
